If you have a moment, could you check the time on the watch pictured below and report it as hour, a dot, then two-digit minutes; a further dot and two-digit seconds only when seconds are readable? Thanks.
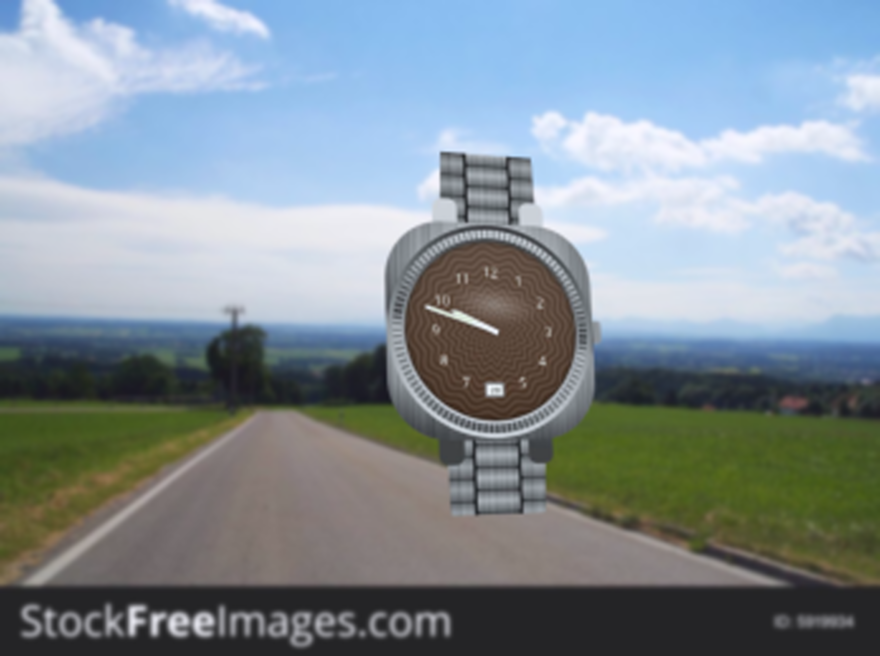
9.48
